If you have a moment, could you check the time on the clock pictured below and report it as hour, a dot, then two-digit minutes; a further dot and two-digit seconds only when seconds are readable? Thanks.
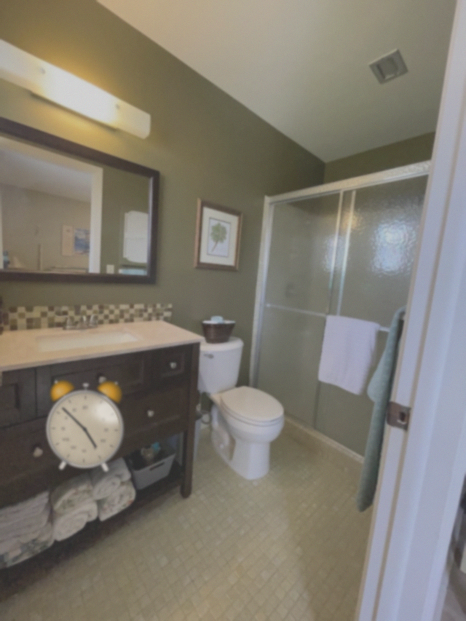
4.52
